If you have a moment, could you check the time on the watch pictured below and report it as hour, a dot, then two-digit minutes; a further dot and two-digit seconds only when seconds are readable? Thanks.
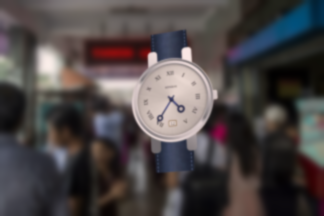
4.36
